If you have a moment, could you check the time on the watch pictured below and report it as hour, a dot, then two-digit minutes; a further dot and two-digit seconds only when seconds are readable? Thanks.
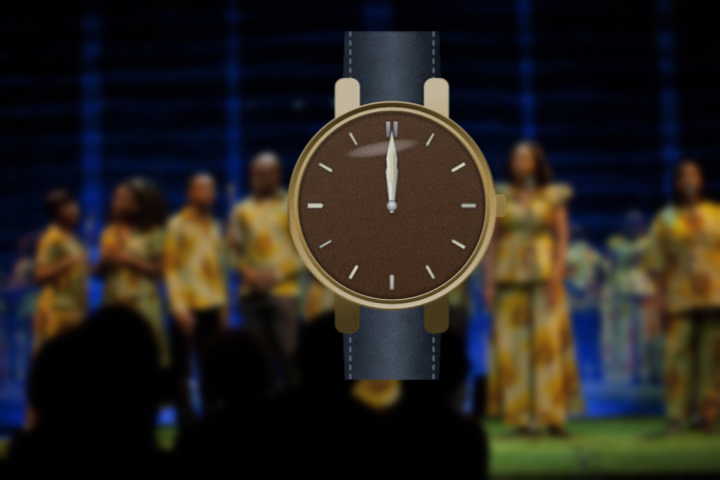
12.00
